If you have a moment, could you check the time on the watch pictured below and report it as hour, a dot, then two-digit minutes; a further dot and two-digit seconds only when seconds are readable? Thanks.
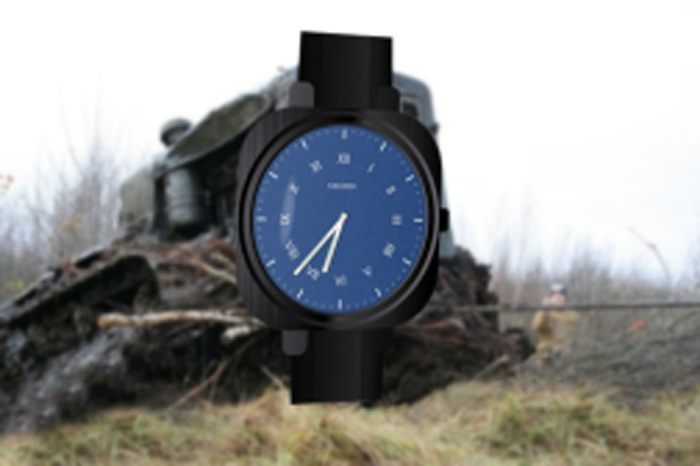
6.37
